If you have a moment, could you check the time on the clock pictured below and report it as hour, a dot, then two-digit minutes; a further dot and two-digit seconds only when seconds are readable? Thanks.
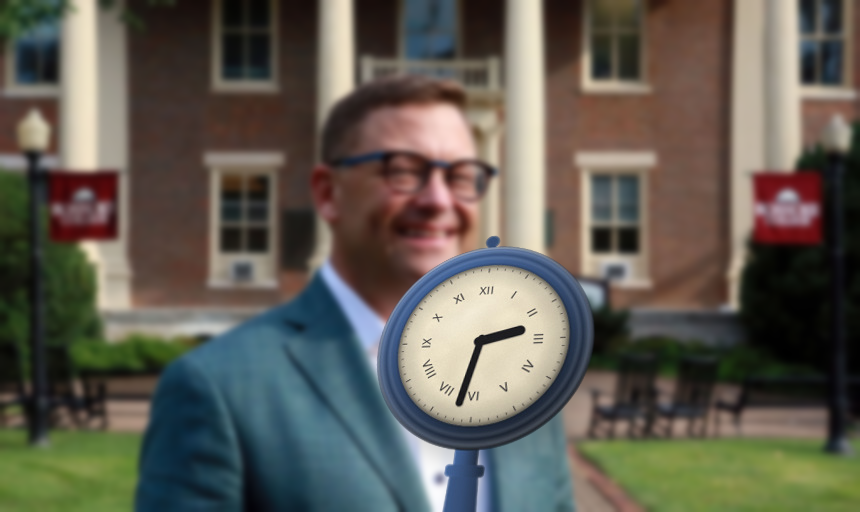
2.32
